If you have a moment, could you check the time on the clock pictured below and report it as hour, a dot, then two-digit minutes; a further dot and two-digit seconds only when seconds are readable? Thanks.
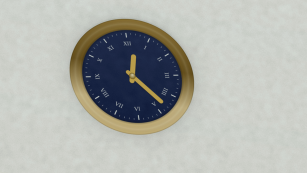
12.23
